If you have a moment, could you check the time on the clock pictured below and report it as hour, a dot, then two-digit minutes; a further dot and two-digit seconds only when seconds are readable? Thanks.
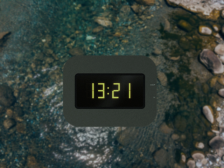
13.21
